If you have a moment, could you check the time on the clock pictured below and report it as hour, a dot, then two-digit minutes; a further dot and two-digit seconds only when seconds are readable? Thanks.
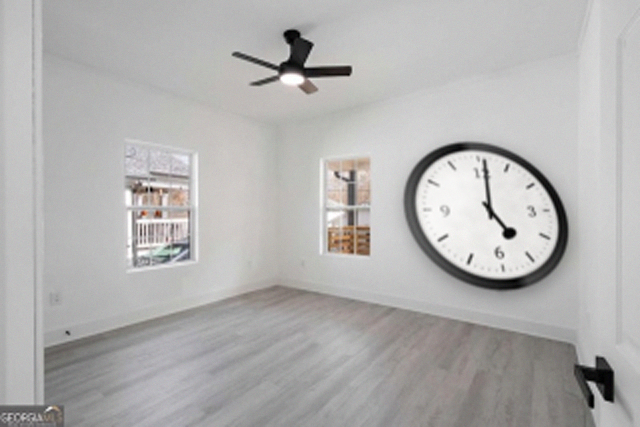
5.01
